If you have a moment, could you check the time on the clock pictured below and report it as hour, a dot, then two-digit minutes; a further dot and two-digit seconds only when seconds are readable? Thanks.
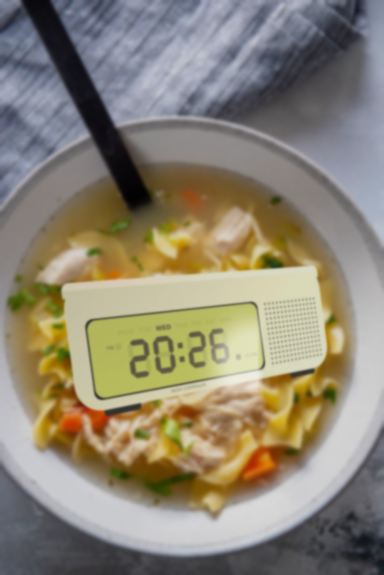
20.26
